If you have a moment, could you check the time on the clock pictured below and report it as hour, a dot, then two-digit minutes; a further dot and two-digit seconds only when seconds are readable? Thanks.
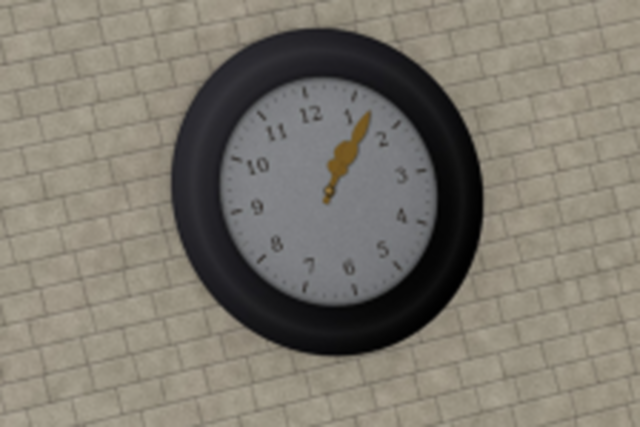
1.07
